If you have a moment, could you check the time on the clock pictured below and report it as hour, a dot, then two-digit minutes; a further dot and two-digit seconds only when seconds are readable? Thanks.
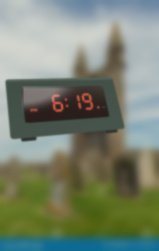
6.19
